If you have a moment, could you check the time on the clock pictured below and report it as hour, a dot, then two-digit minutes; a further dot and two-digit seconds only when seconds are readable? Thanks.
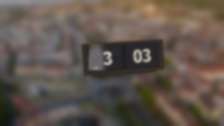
3.03
